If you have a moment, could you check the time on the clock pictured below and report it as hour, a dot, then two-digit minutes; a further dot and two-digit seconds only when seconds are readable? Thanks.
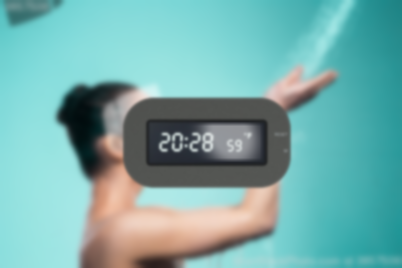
20.28
